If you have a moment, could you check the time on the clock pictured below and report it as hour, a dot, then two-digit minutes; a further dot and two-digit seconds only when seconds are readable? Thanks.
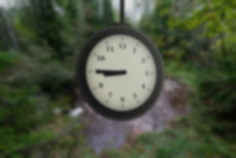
8.45
